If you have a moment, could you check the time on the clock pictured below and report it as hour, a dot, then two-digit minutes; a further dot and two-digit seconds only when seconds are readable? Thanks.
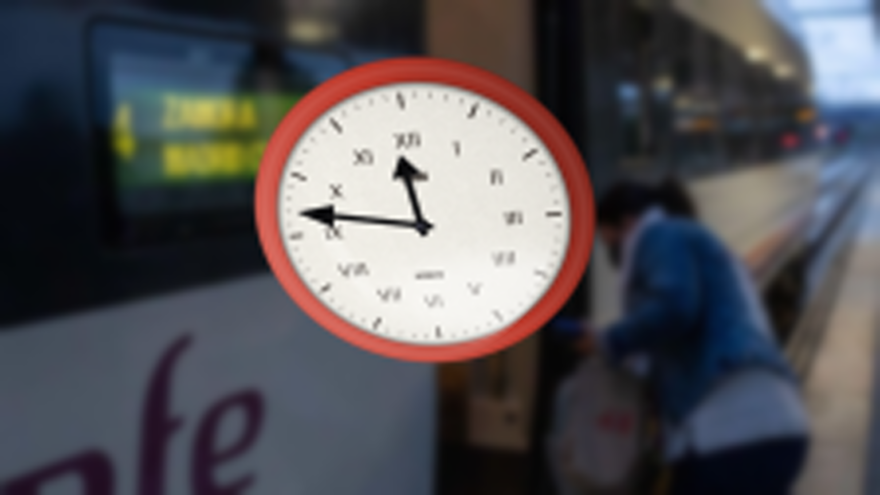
11.47
